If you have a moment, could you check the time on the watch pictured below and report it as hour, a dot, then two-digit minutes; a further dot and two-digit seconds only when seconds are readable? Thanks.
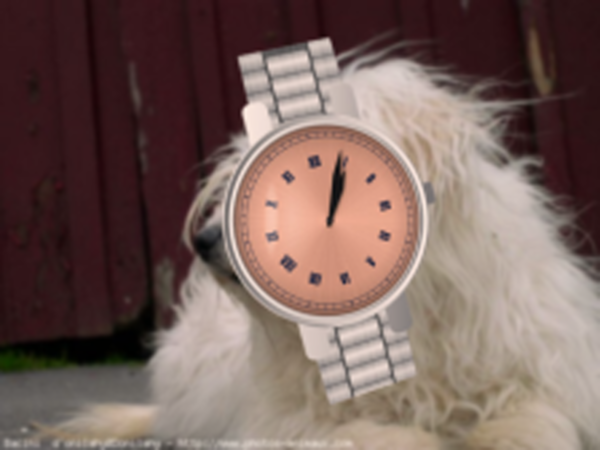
1.04
